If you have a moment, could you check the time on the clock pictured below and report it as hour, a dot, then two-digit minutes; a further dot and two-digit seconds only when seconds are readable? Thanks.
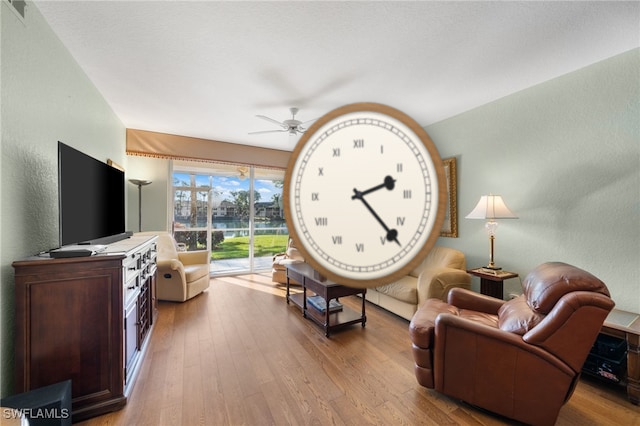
2.23
